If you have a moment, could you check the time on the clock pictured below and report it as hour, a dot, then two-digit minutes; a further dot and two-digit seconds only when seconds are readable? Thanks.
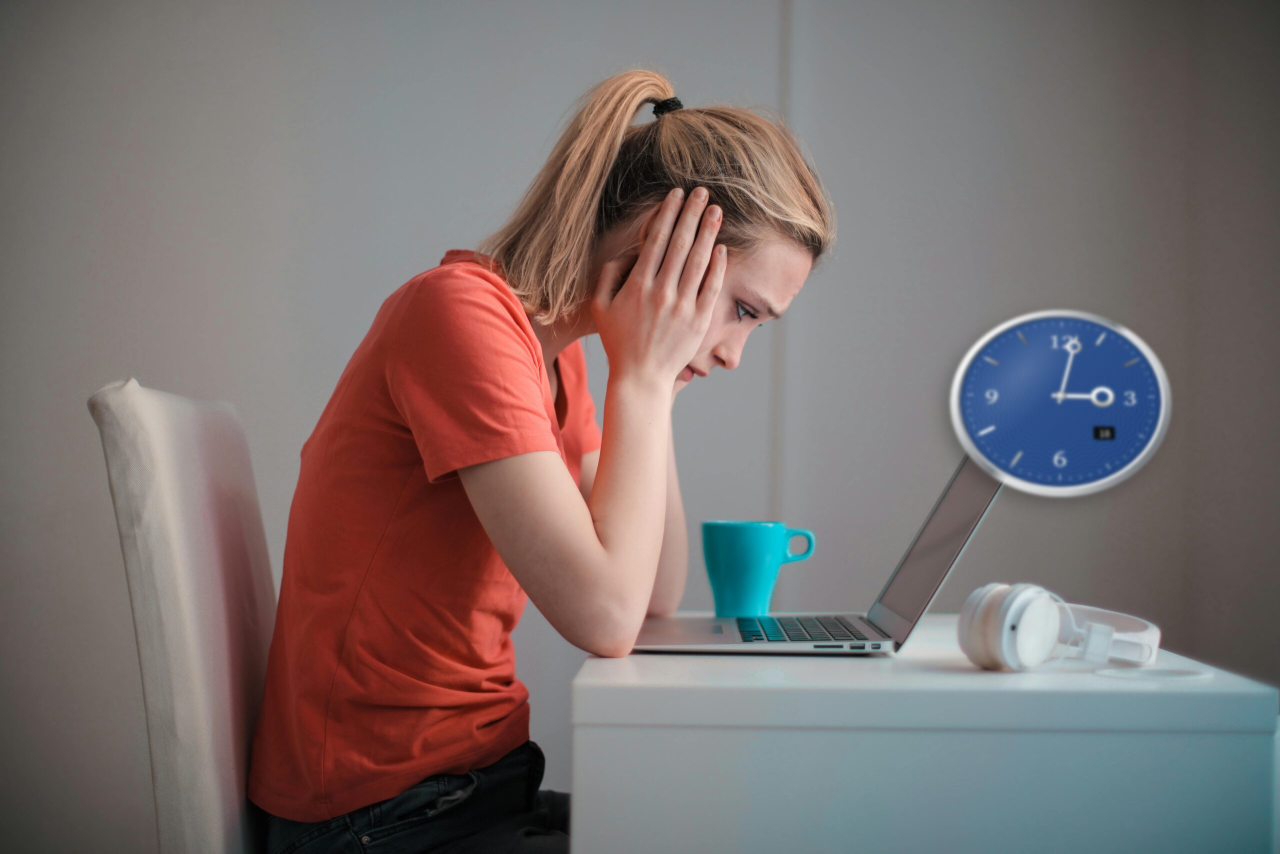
3.02
